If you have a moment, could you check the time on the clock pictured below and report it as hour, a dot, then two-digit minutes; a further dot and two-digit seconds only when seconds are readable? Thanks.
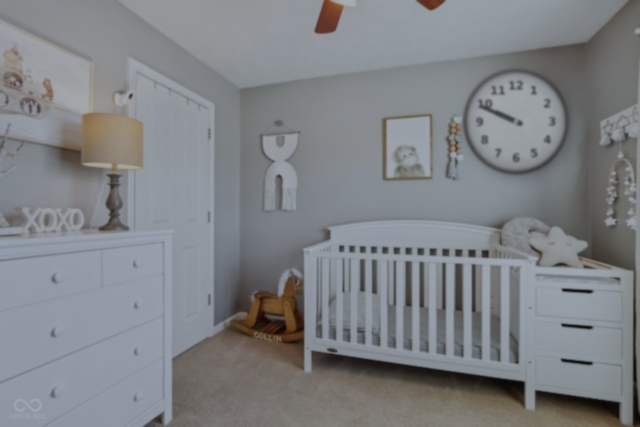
9.49
